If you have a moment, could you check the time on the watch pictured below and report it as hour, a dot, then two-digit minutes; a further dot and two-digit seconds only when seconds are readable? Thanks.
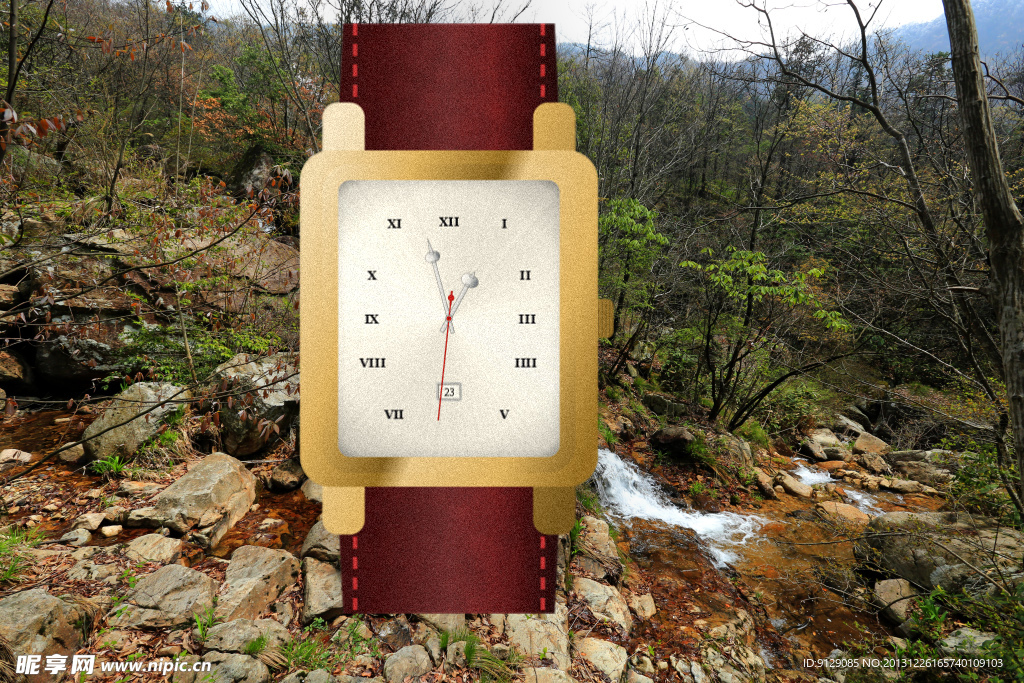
12.57.31
